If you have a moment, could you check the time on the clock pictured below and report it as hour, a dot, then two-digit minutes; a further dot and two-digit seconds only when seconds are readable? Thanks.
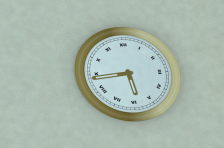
5.44
